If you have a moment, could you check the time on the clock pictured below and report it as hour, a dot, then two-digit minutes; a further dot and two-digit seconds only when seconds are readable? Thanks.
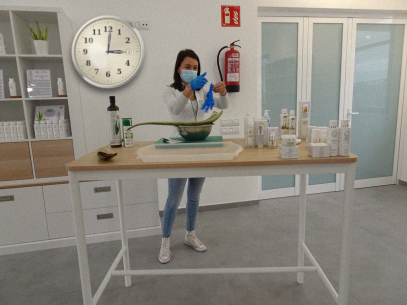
3.01
